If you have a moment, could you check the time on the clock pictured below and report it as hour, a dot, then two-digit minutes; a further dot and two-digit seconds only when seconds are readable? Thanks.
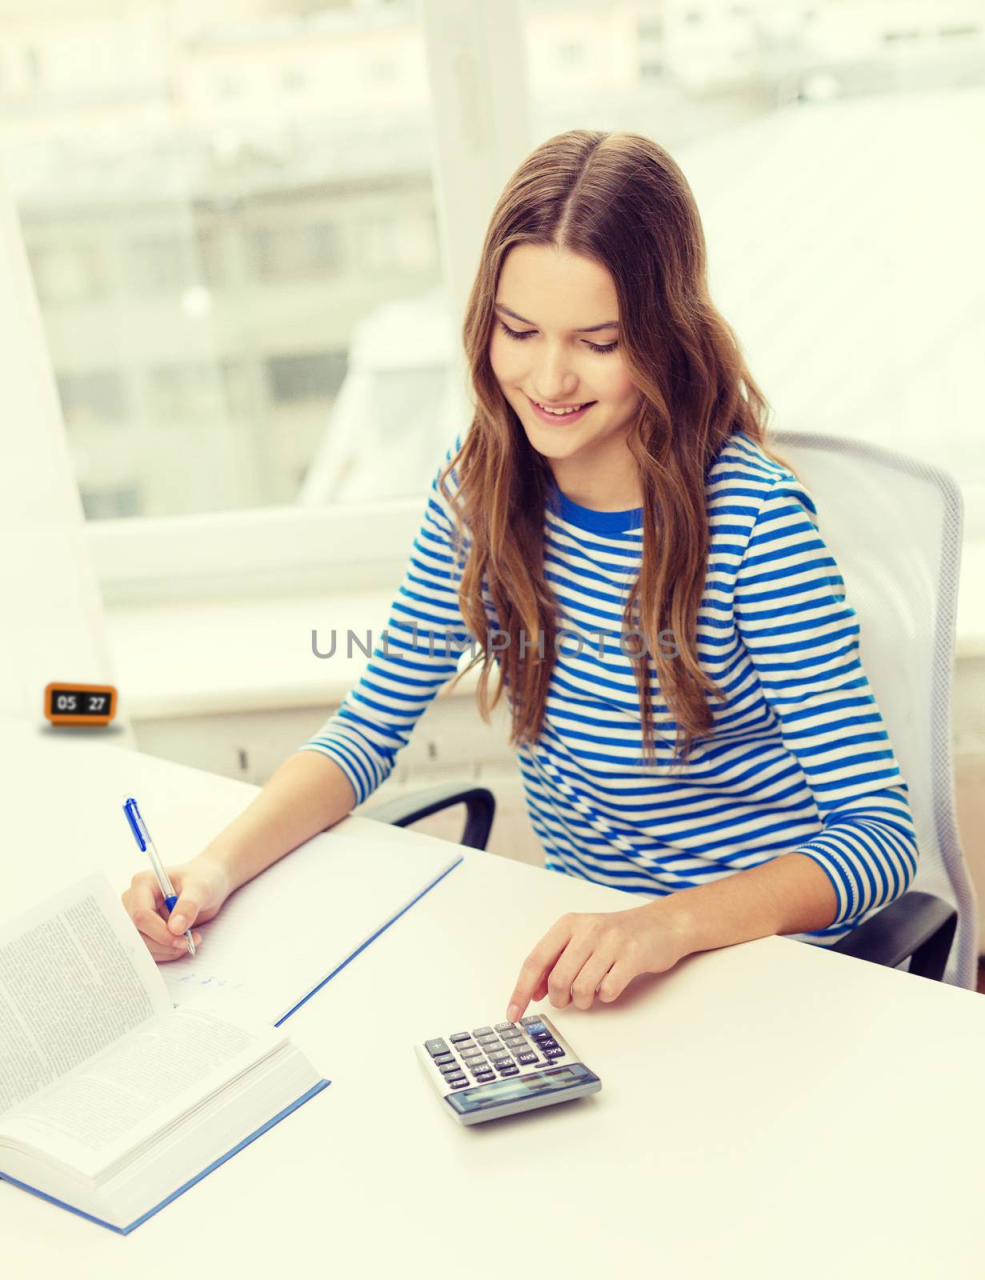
5.27
